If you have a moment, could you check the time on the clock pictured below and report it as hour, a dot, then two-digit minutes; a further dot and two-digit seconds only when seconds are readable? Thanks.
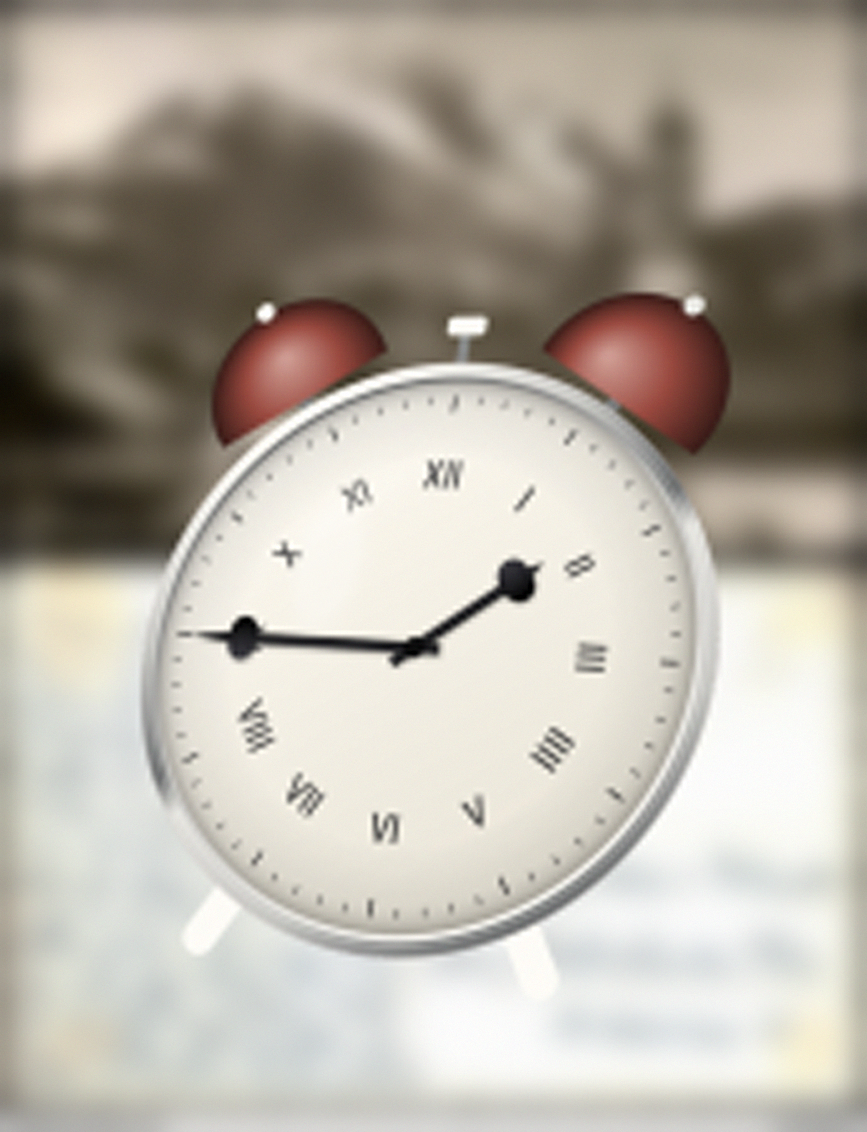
1.45
